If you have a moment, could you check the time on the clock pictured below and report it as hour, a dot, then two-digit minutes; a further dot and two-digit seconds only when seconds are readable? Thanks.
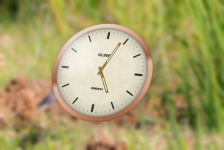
5.04
